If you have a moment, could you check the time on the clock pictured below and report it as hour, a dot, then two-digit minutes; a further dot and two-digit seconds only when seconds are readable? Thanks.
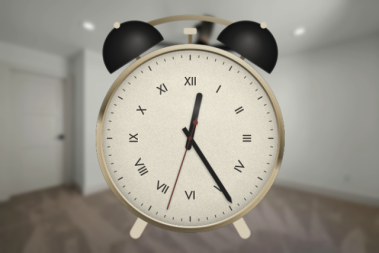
12.24.33
